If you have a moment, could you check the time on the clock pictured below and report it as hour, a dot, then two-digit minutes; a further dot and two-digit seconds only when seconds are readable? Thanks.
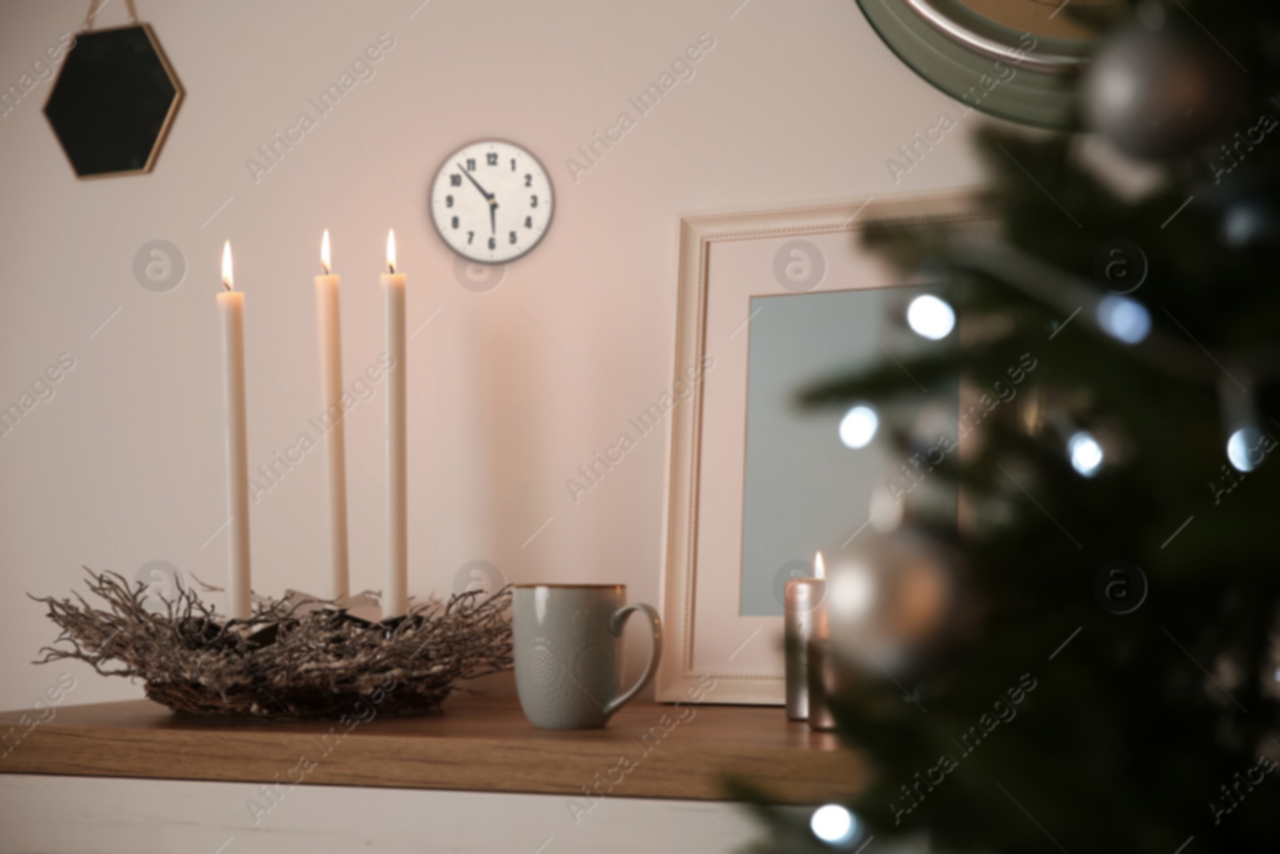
5.53
